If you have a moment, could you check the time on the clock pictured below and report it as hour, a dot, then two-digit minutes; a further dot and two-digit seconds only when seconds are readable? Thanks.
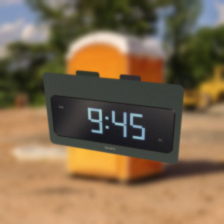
9.45
